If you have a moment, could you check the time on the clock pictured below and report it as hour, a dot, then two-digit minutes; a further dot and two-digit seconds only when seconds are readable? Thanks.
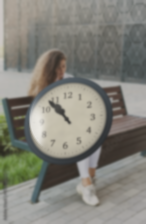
10.53
